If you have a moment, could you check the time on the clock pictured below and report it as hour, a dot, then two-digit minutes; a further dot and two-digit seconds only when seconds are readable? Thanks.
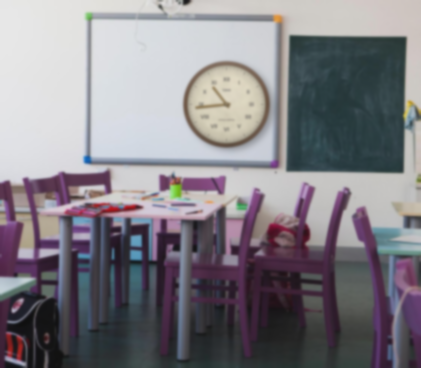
10.44
